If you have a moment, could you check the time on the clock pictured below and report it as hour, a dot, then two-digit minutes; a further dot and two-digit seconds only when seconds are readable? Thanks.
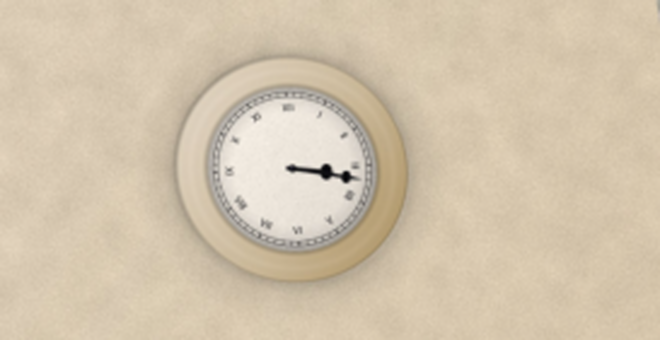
3.17
